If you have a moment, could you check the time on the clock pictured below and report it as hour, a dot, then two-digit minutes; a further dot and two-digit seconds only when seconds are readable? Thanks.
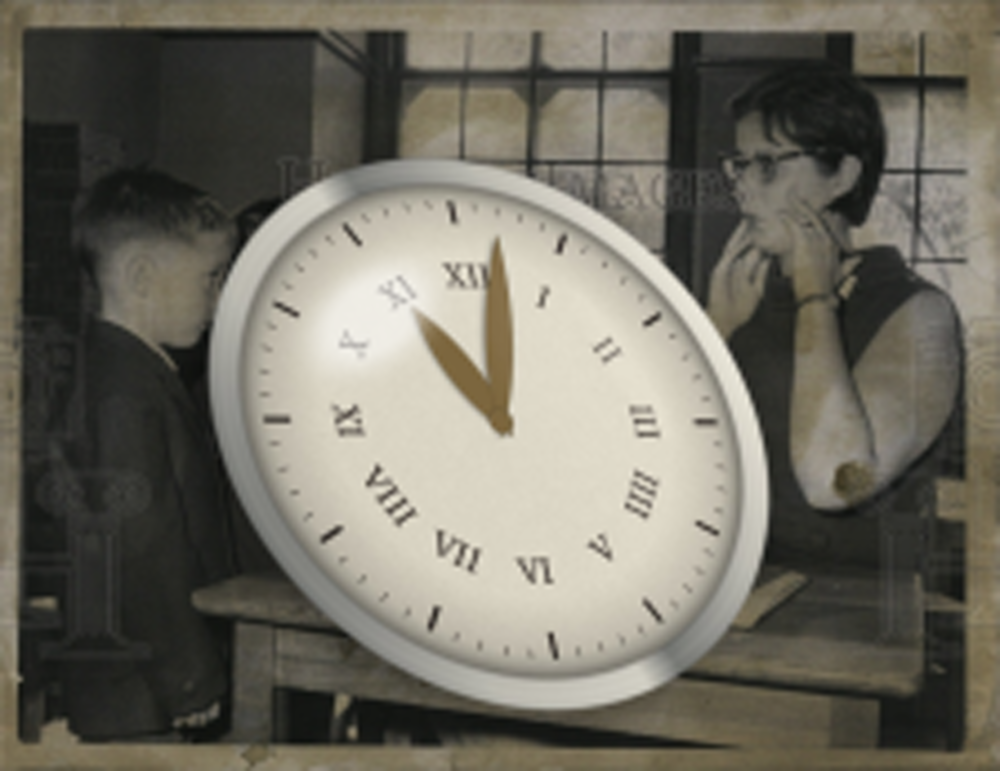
11.02
